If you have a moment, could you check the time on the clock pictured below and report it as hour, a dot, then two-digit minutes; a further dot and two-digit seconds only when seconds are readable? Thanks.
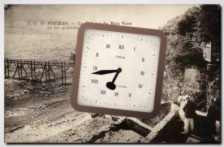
6.43
